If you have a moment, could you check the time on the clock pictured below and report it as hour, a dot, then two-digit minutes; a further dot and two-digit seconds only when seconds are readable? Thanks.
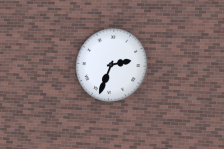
2.33
